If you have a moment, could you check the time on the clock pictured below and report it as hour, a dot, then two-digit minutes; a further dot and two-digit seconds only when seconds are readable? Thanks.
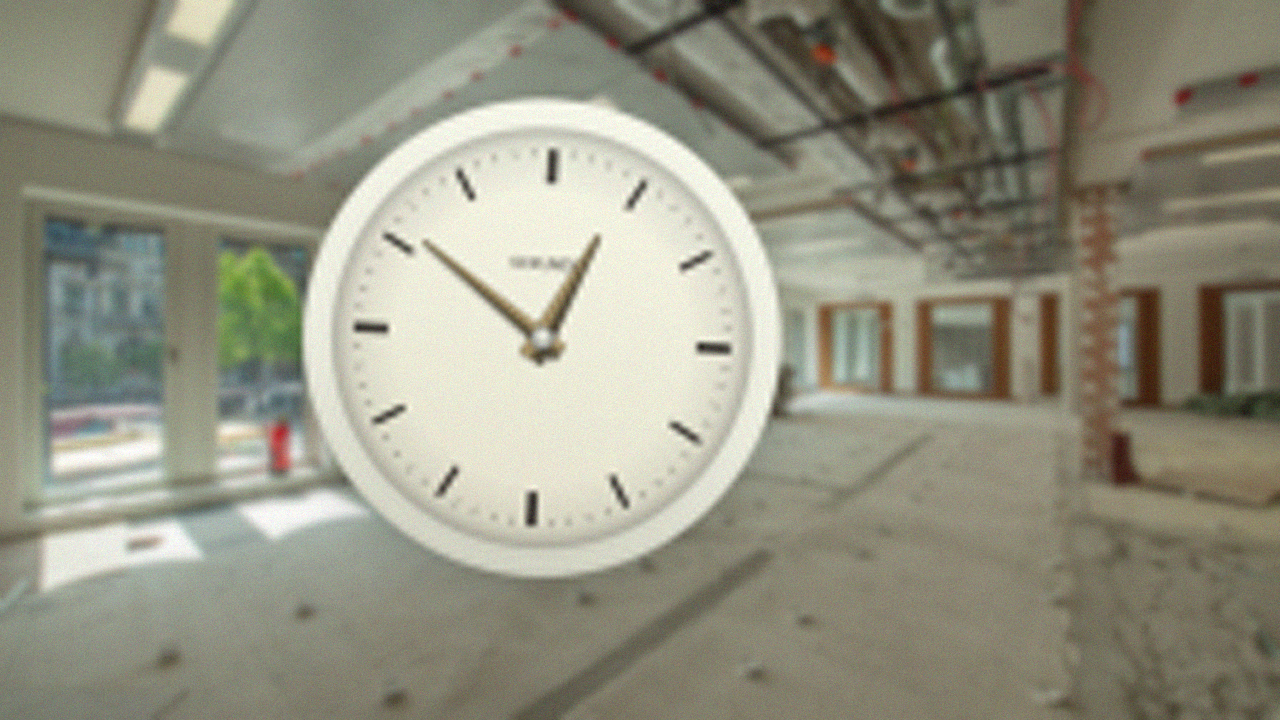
12.51
